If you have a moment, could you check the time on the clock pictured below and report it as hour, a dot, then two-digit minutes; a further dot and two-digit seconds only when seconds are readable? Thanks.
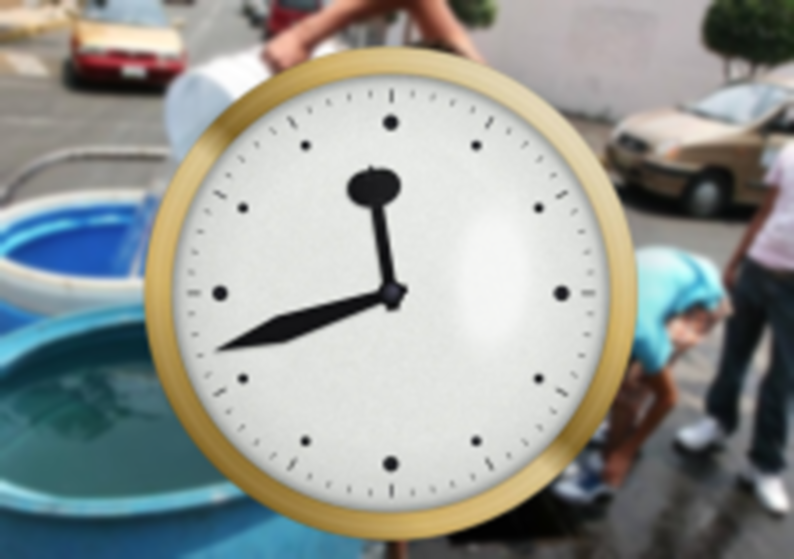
11.42
